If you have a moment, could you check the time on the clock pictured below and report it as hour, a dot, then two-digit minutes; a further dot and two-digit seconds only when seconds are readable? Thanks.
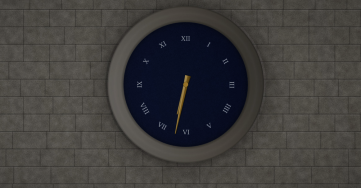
6.32
